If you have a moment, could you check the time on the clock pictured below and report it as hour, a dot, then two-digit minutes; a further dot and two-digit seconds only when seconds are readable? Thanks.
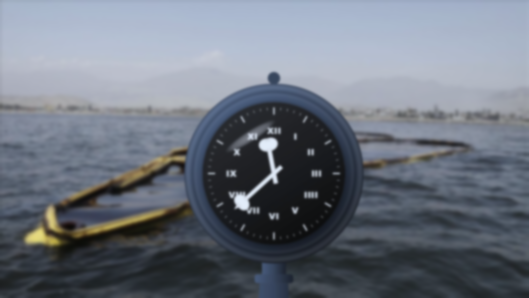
11.38
